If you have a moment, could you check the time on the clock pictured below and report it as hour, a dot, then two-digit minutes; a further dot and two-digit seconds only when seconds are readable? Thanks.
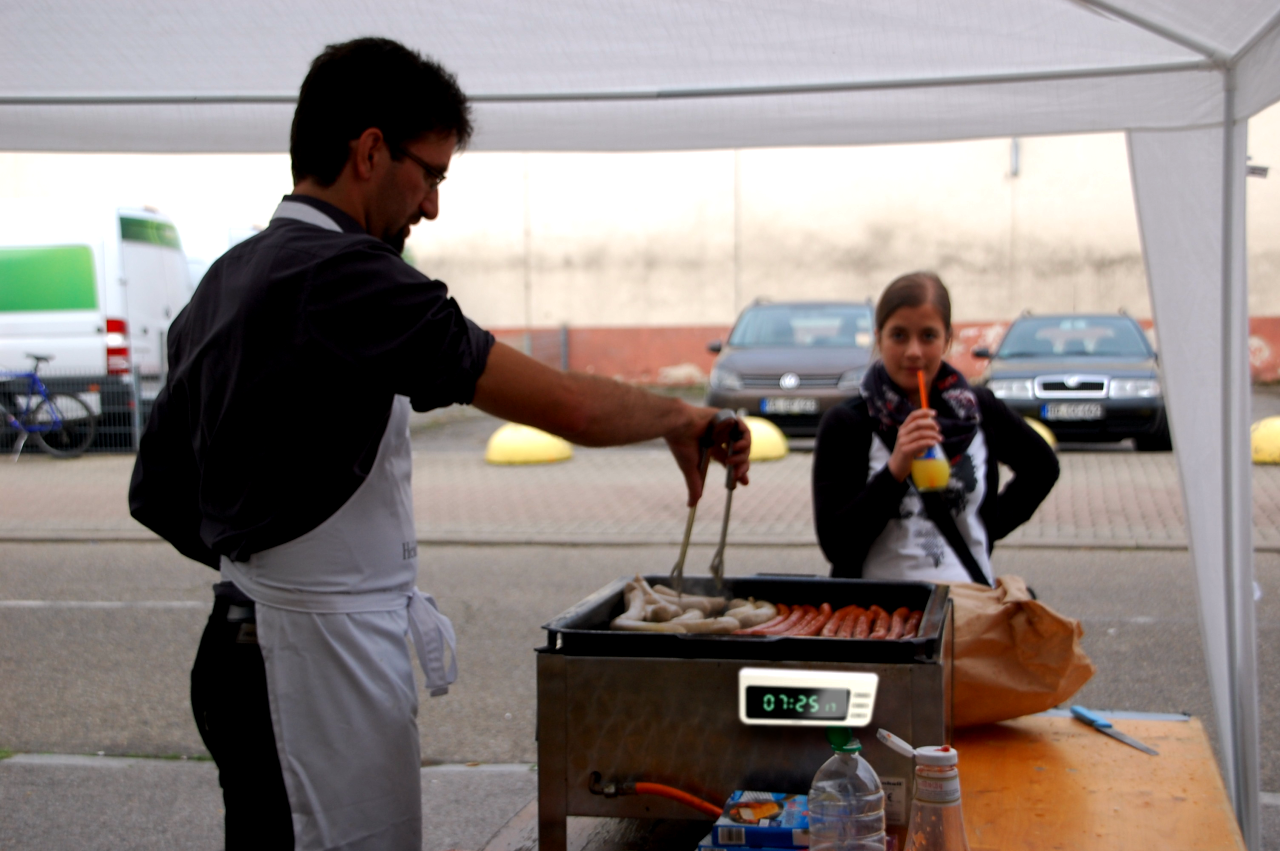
7.25
